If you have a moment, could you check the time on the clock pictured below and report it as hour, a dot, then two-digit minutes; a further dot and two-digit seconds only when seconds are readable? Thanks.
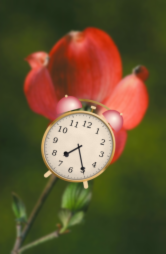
7.25
